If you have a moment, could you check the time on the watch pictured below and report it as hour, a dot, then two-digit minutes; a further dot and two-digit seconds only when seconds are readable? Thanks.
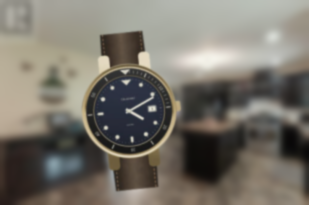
4.11
